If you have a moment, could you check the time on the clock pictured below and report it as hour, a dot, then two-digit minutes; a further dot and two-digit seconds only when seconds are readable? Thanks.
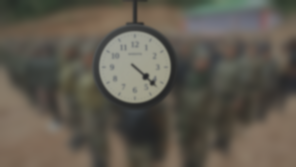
4.22
